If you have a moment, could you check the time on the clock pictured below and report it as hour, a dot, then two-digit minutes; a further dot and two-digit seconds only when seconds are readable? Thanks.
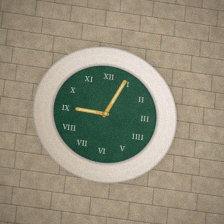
9.04
